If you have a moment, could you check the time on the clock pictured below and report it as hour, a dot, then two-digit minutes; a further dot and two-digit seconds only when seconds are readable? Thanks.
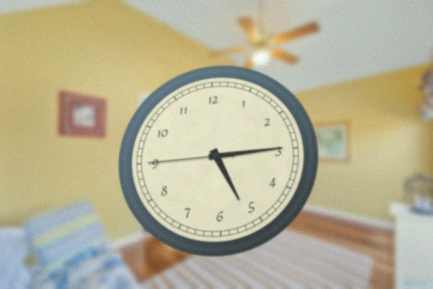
5.14.45
